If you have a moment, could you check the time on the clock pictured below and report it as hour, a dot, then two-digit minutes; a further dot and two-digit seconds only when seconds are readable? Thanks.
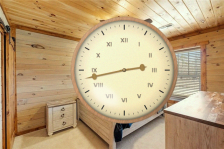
2.43
